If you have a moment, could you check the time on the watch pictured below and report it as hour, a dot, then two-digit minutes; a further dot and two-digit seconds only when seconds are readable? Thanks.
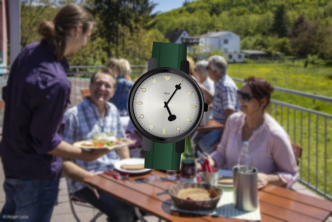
5.05
